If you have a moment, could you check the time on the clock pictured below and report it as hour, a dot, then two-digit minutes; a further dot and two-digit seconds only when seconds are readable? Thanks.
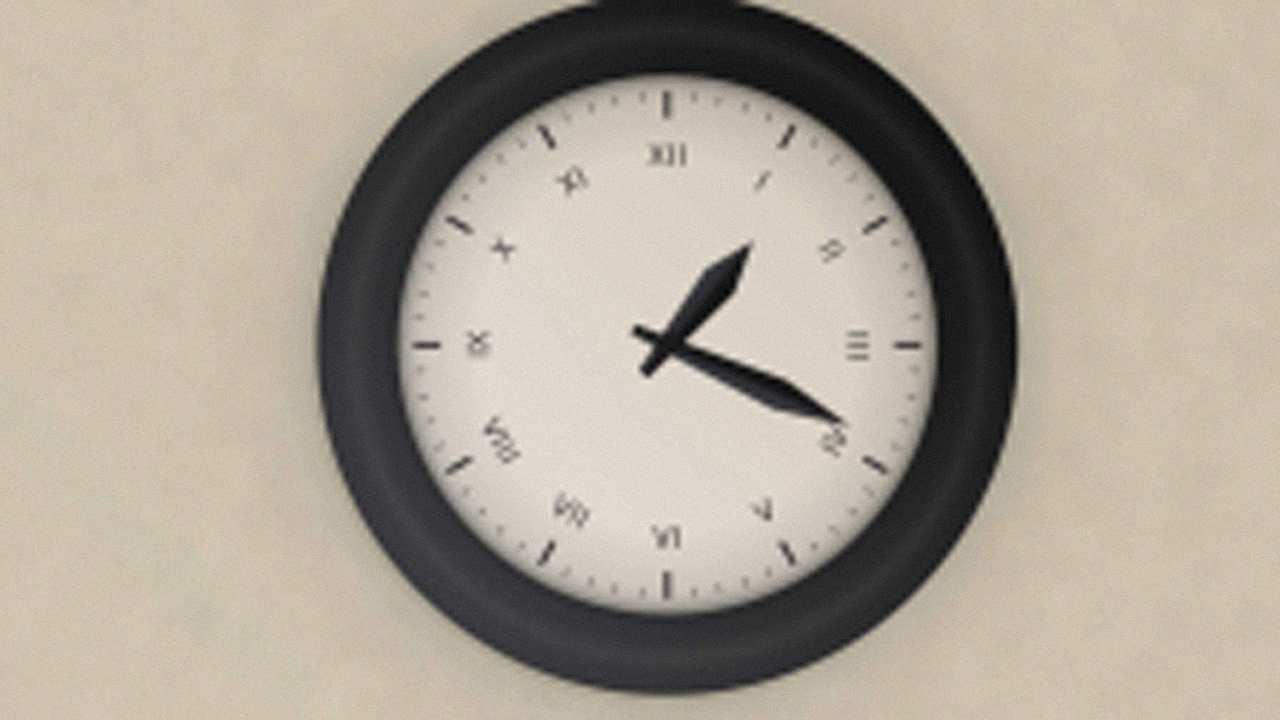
1.19
